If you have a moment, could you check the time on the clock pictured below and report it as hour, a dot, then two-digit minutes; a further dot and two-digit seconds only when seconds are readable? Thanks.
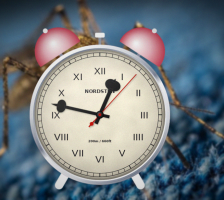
12.47.07
